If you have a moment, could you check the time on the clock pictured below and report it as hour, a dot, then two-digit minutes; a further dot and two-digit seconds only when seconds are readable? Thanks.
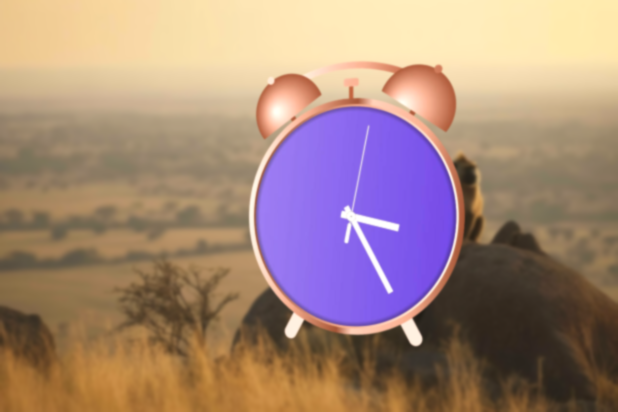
3.25.02
